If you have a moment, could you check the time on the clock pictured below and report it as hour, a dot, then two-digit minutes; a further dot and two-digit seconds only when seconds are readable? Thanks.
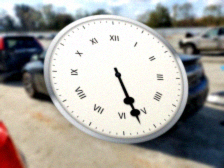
5.27
